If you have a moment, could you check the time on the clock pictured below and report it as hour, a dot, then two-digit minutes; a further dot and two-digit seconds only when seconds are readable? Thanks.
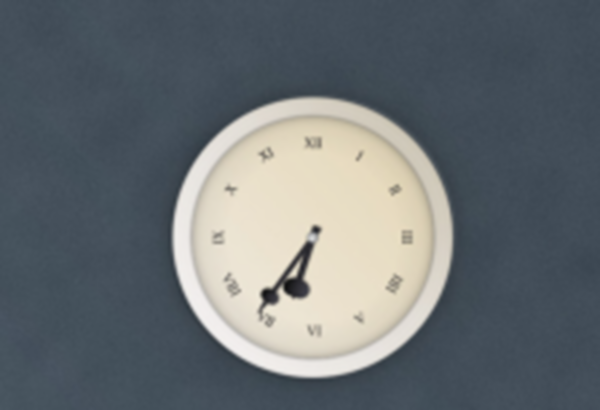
6.36
